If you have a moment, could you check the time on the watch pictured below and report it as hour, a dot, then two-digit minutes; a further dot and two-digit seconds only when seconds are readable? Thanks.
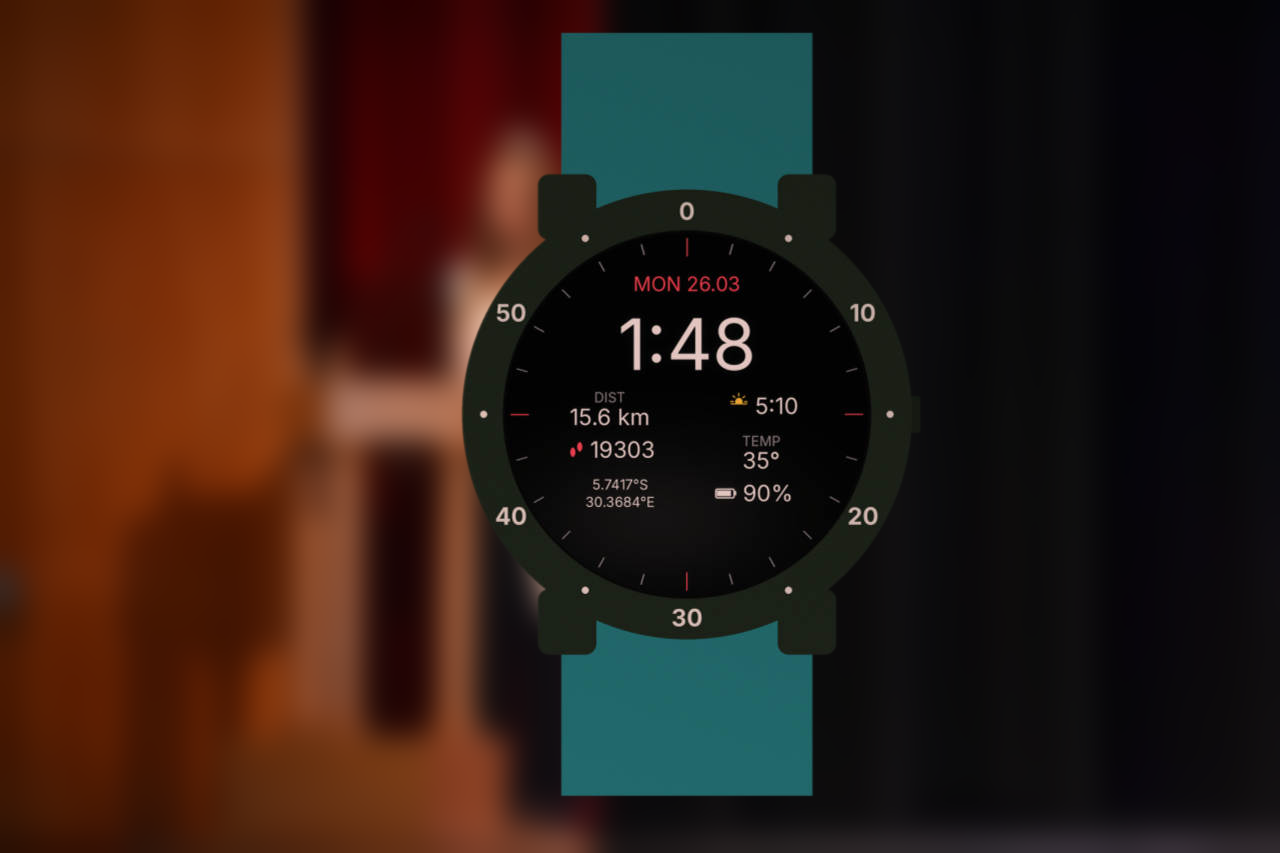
1.48
